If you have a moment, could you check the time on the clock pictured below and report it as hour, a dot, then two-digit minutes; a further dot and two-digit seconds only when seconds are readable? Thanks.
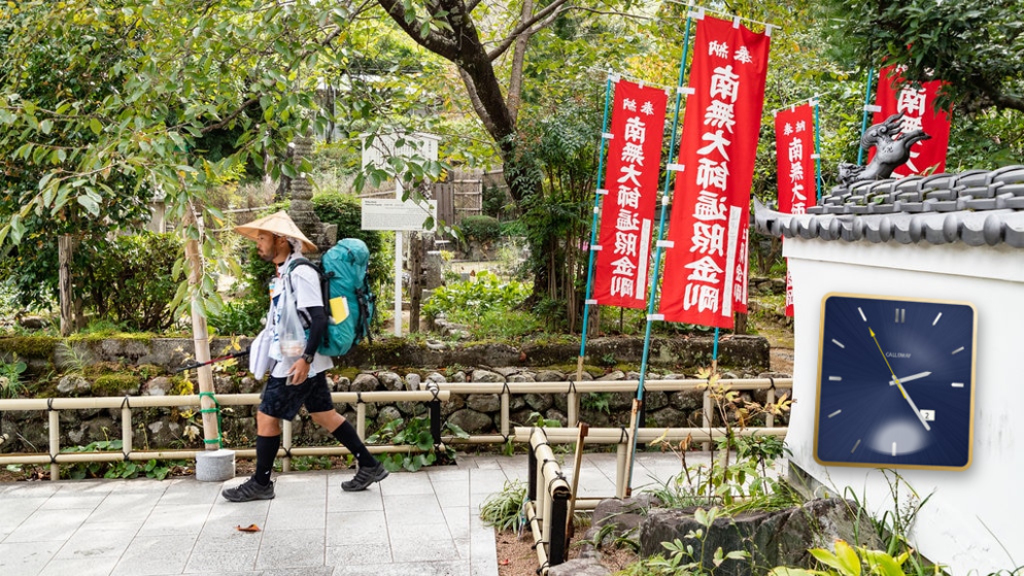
2.23.55
